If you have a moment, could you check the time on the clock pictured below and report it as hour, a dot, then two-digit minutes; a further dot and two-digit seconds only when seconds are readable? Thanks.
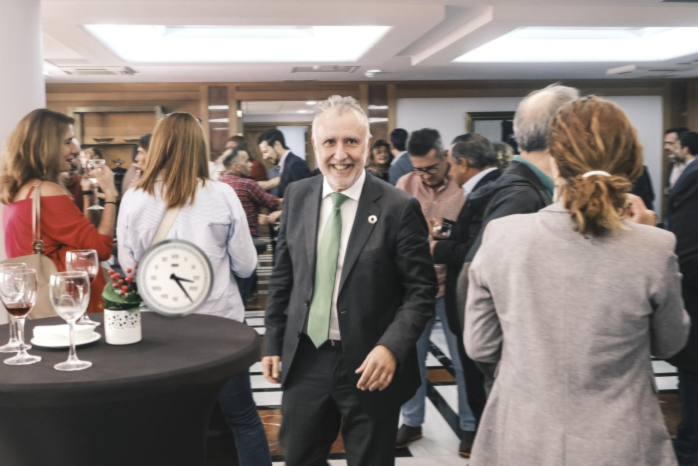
3.24
